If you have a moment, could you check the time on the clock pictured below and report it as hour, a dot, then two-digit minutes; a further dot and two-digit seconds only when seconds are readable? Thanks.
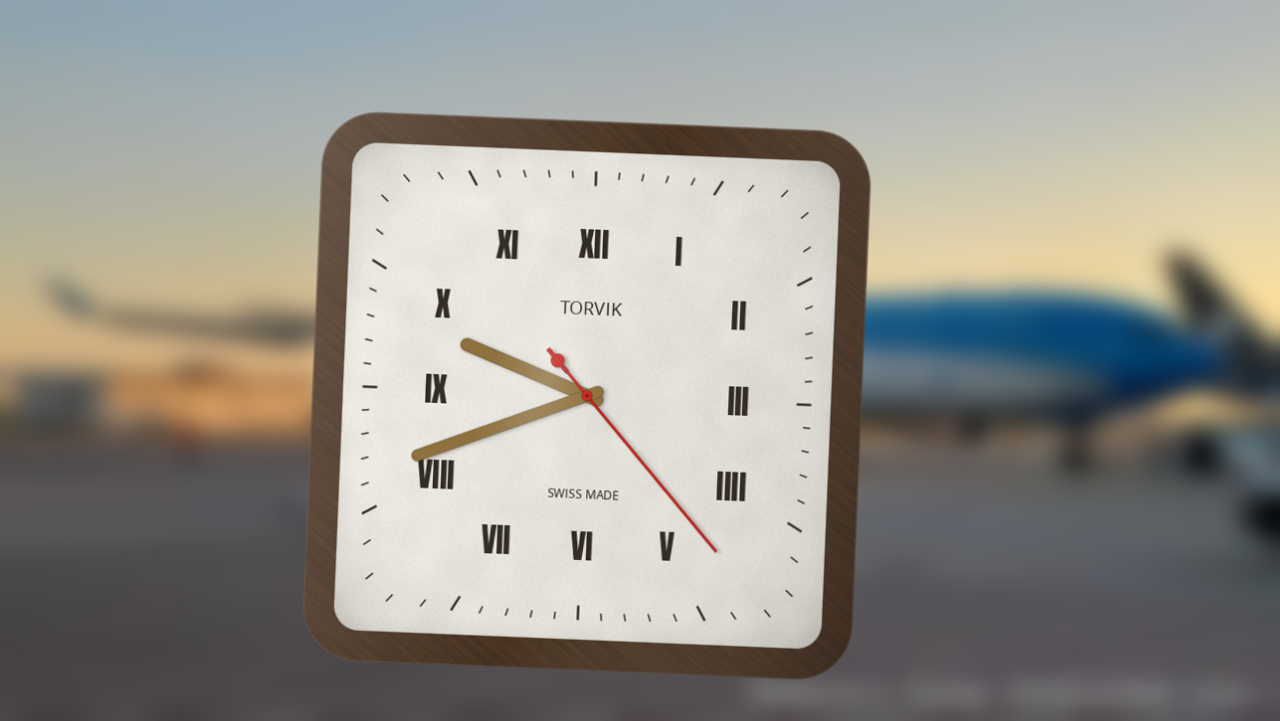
9.41.23
